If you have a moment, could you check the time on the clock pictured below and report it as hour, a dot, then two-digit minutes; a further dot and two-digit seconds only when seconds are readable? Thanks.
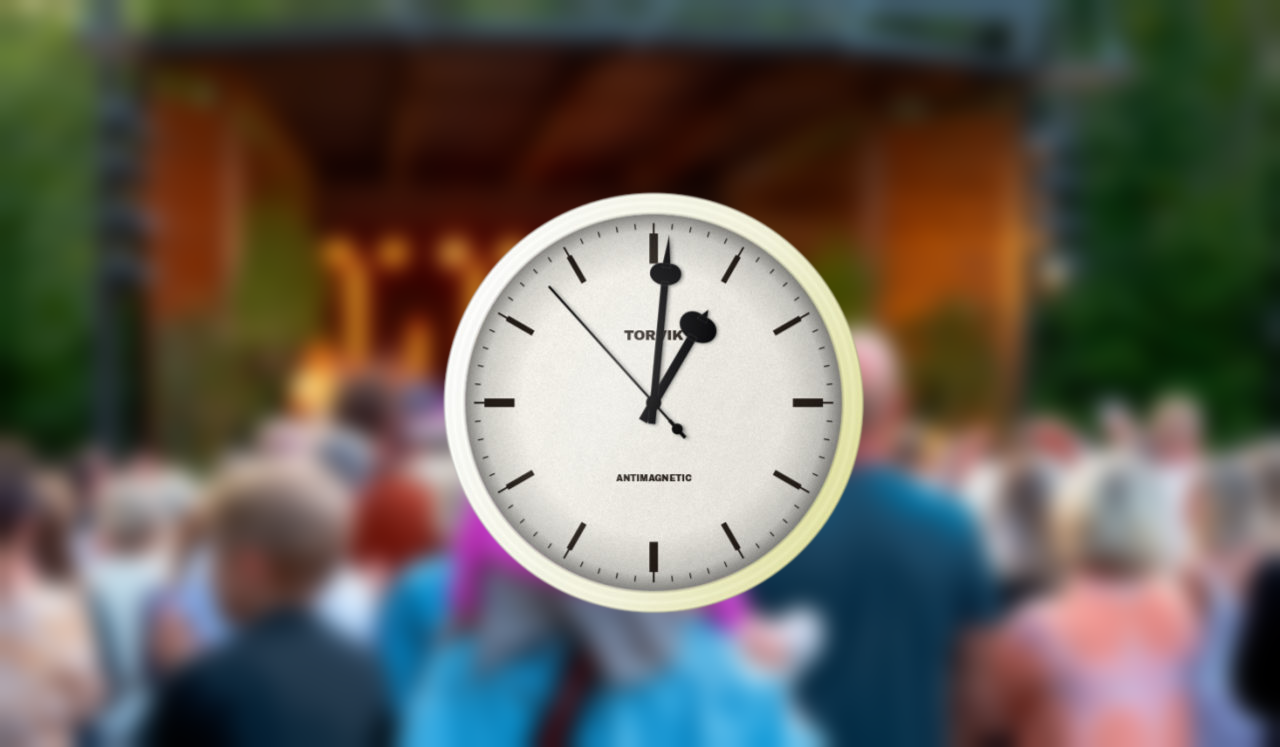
1.00.53
